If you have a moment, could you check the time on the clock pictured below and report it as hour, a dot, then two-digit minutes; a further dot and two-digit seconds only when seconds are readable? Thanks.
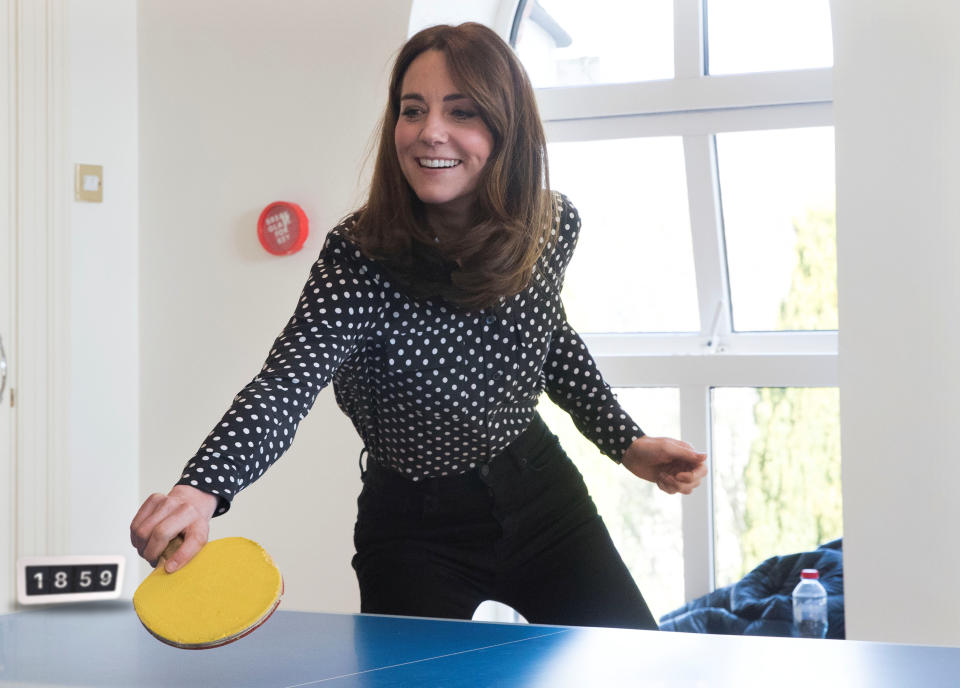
18.59
